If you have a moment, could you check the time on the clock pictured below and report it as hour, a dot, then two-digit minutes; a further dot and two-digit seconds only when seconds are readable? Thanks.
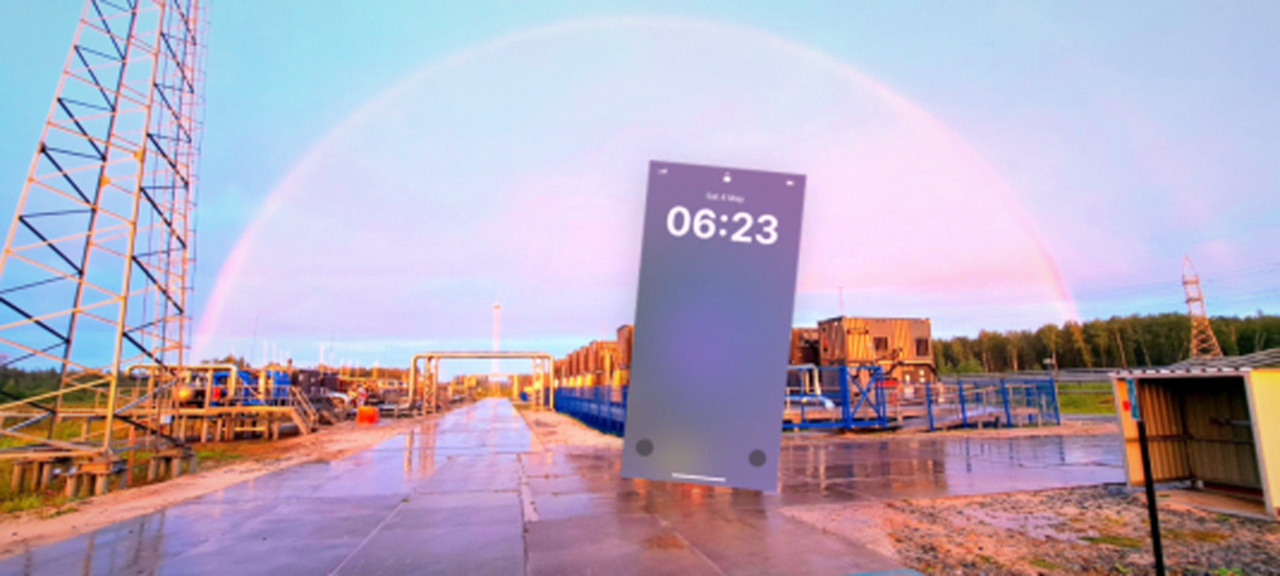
6.23
